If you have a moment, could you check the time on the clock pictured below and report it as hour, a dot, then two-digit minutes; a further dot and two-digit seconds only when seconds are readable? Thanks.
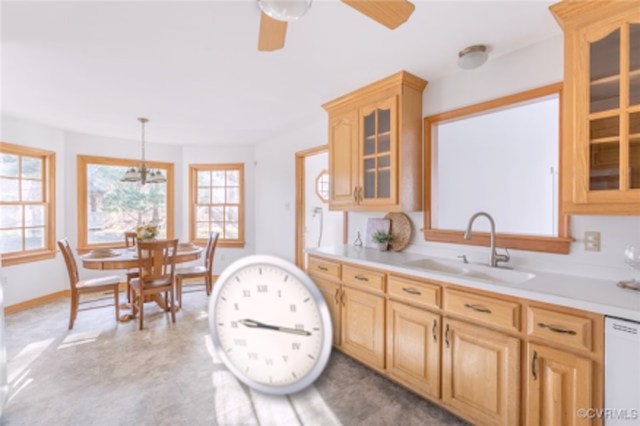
9.16
